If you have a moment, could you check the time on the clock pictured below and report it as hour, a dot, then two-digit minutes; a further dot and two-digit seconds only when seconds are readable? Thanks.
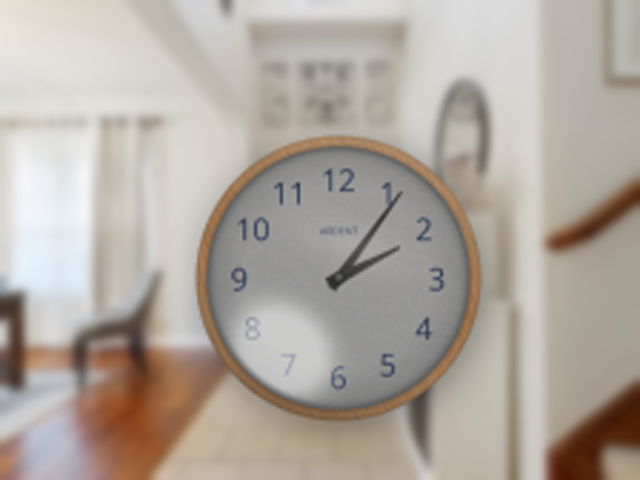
2.06
